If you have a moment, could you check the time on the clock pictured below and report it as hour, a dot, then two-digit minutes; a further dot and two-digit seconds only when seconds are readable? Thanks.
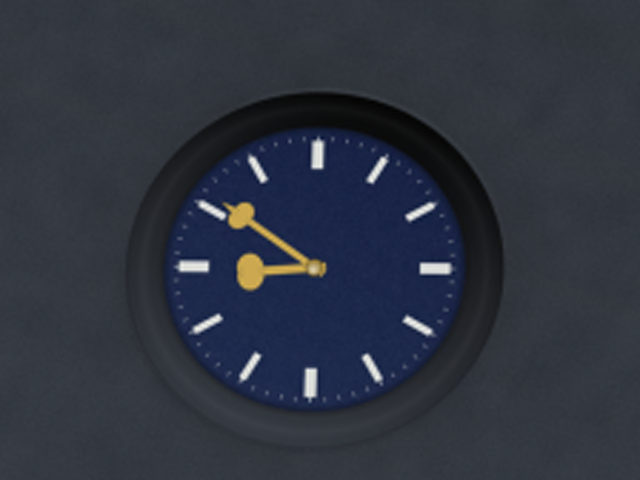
8.51
